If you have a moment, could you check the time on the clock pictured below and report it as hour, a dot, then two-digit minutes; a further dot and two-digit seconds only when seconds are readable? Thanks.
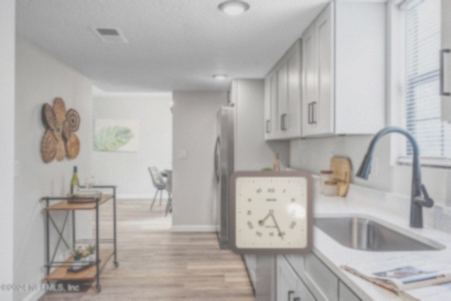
7.26
